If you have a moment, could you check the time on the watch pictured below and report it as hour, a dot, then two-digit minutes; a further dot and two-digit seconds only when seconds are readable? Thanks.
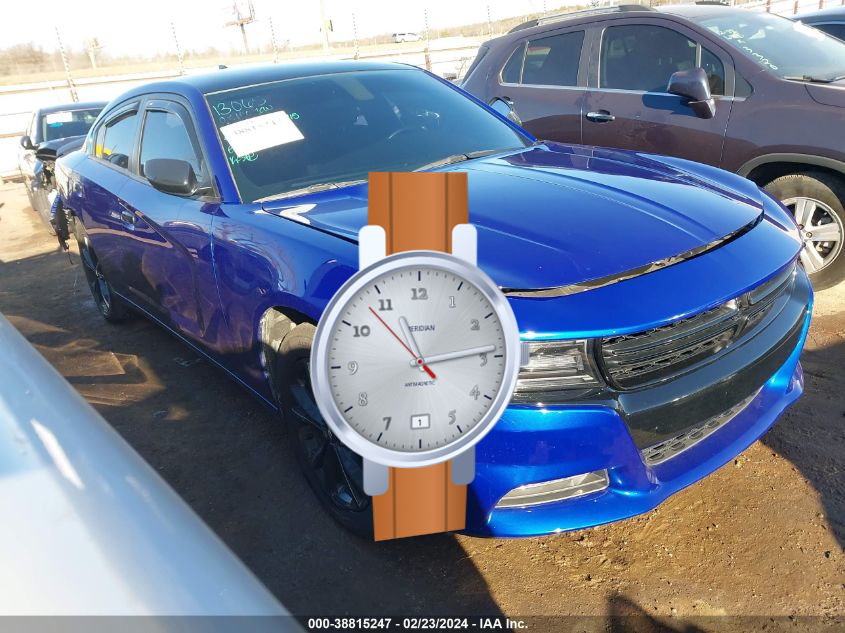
11.13.53
